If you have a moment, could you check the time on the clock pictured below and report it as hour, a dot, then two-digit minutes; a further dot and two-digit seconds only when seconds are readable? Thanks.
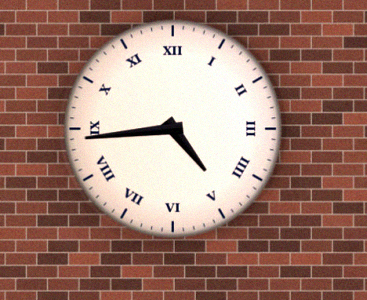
4.44
